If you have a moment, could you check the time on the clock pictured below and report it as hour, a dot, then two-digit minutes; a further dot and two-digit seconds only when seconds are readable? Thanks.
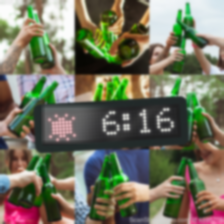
6.16
